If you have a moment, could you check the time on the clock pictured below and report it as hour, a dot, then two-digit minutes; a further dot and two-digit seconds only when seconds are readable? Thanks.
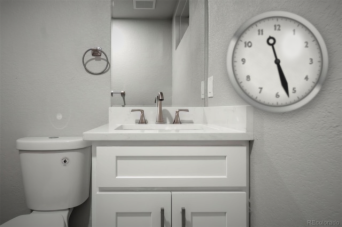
11.27
